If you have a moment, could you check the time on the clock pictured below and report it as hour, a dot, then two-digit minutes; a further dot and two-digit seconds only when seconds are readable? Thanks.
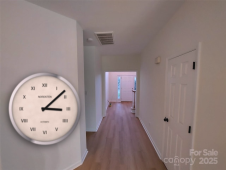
3.08
